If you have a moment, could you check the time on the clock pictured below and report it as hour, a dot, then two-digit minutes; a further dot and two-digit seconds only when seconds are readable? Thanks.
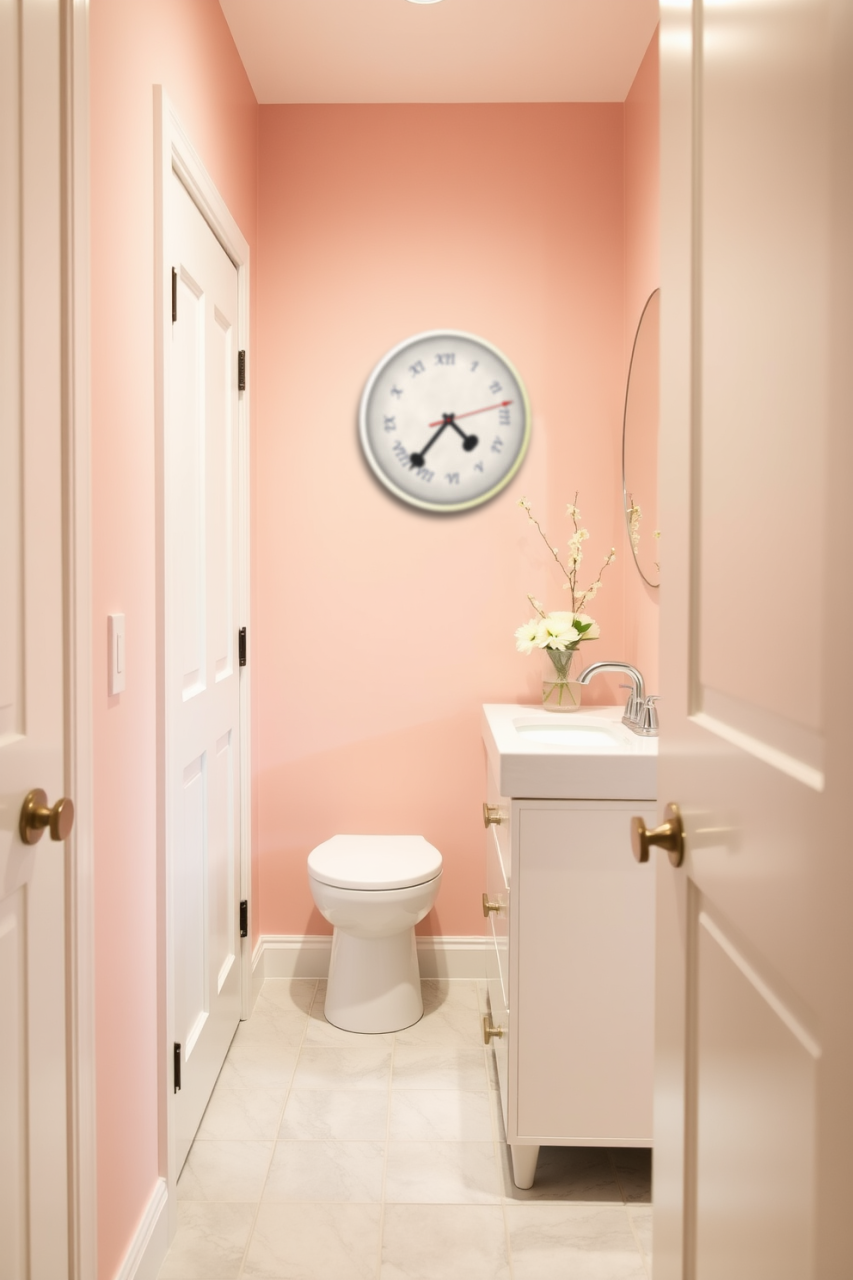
4.37.13
